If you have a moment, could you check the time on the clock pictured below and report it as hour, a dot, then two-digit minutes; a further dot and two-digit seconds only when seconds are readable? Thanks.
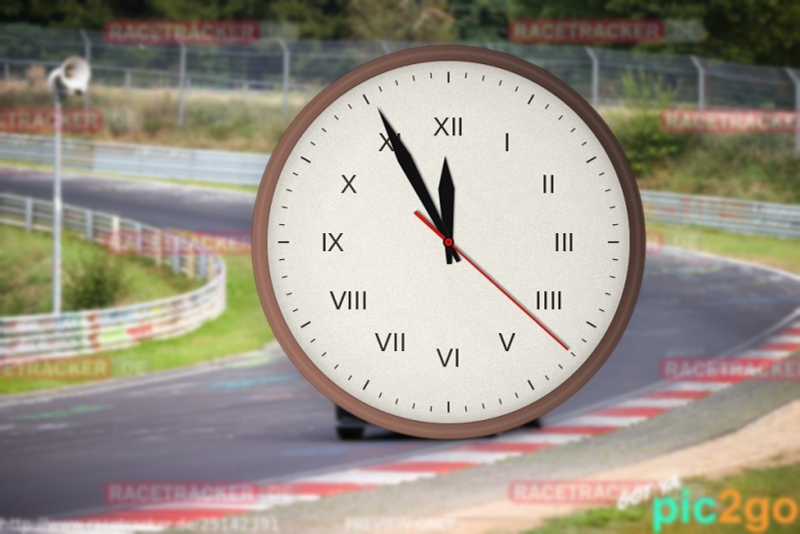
11.55.22
